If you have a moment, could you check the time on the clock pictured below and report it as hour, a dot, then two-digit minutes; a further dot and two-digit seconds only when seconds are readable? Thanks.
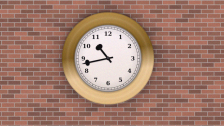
10.43
